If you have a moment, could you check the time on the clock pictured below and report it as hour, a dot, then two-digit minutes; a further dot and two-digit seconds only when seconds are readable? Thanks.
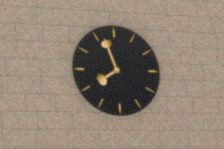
7.57
